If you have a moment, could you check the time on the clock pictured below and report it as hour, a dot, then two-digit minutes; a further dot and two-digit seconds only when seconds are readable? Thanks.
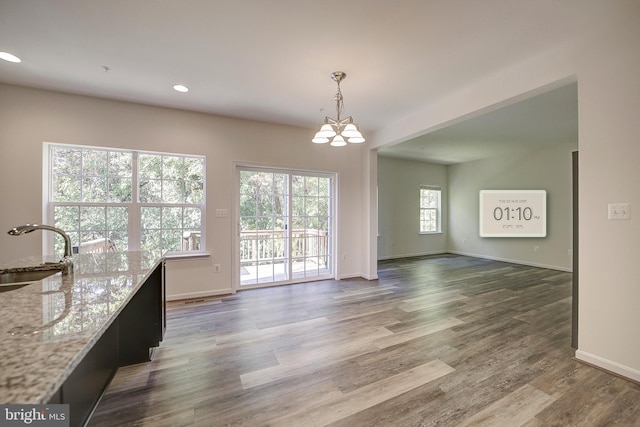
1.10
